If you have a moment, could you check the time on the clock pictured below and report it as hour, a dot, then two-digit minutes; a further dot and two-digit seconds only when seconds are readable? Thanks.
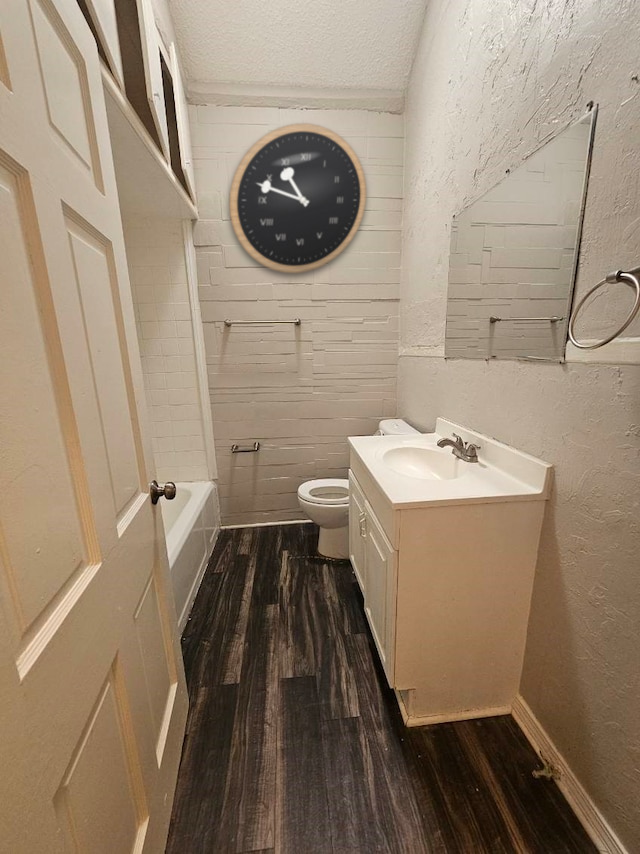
10.48
